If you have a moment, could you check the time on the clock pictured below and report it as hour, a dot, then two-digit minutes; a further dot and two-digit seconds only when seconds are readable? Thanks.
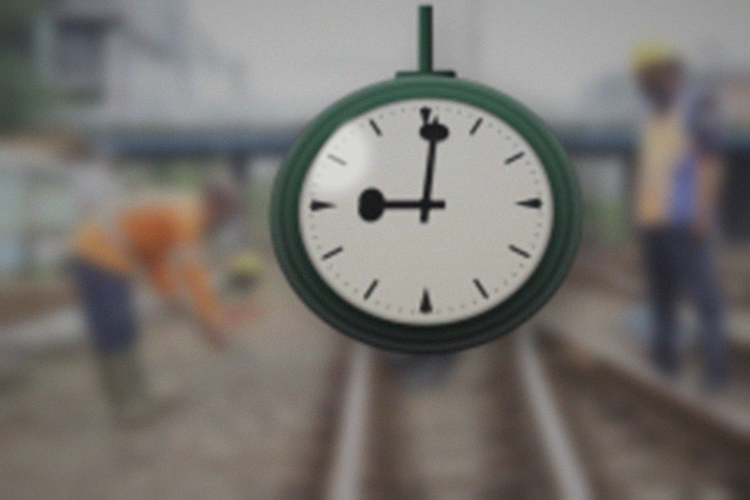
9.01
